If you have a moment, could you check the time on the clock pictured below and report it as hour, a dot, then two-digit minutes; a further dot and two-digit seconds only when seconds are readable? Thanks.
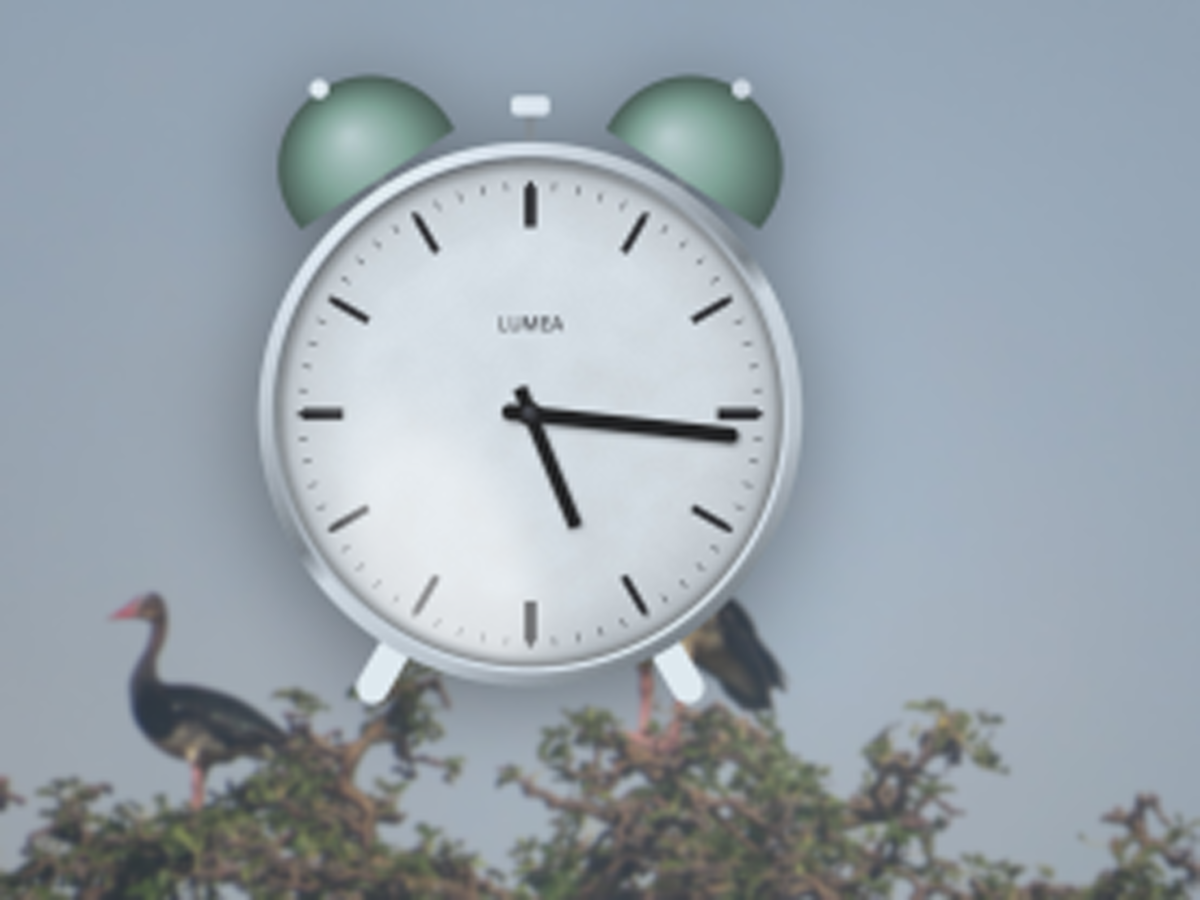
5.16
